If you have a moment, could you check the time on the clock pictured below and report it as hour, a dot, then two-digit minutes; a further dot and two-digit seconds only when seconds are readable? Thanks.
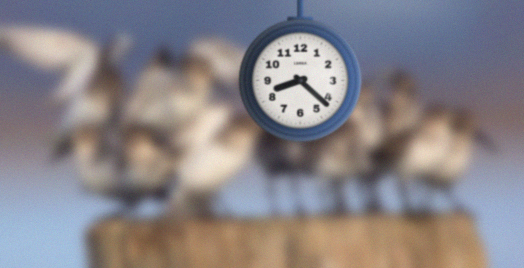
8.22
